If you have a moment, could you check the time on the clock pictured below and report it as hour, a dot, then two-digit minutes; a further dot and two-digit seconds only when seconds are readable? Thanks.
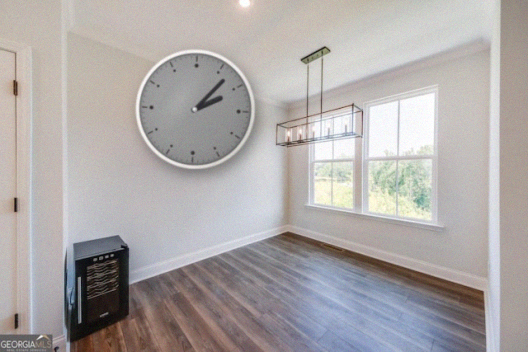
2.07
